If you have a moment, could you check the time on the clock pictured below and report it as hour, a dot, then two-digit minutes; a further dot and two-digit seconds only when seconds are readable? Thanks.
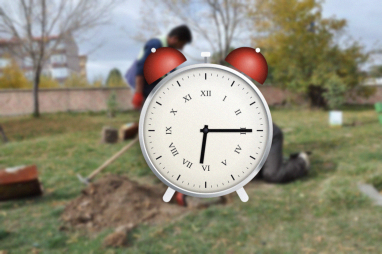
6.15
